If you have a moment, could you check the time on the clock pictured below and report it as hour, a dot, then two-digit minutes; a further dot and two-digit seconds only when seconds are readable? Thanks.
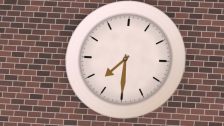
7.30
